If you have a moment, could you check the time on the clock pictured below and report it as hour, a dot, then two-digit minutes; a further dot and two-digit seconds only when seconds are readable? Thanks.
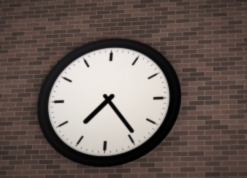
7.24
